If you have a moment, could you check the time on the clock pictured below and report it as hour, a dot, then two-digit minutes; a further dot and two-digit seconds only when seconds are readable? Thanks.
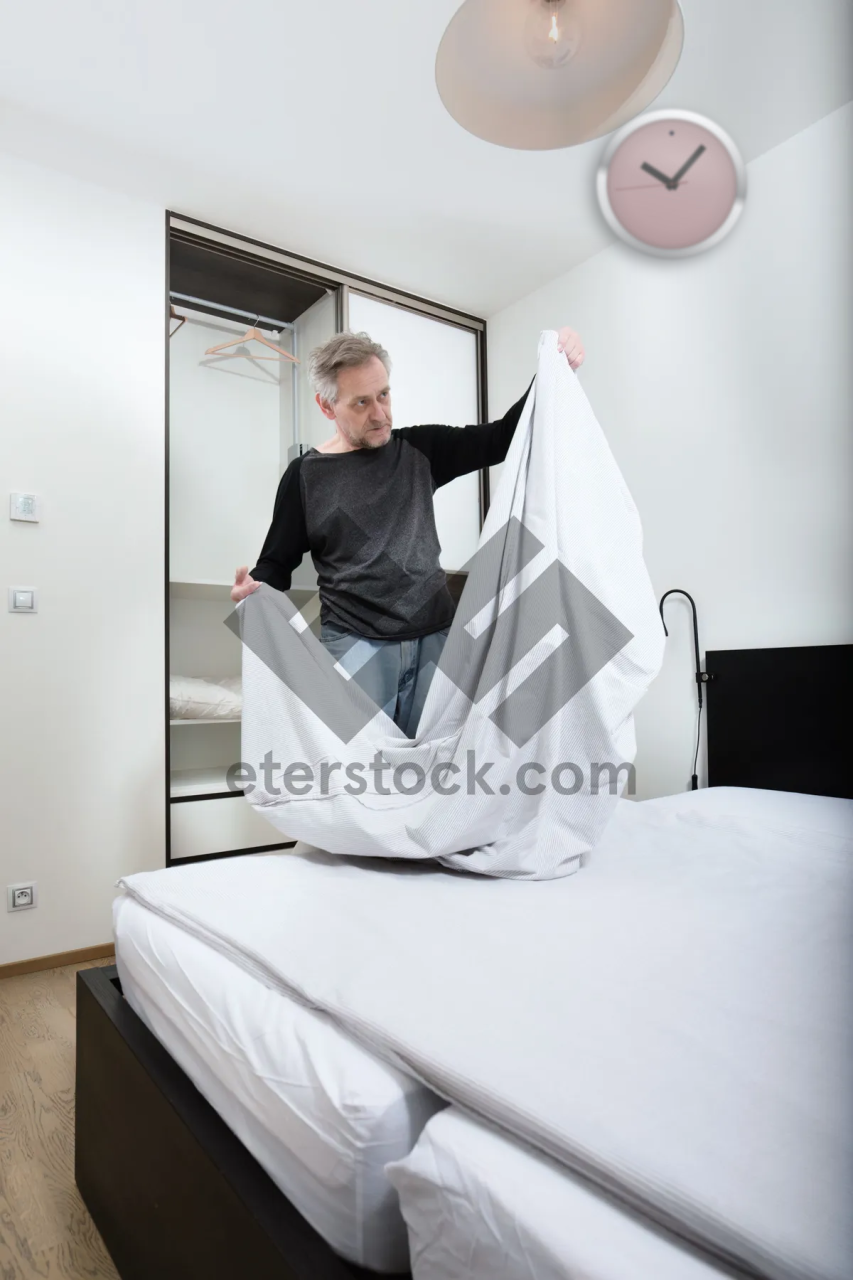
10.06.44
